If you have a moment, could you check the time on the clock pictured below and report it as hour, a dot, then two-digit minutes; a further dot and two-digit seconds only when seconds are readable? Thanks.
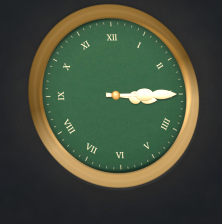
3.15
